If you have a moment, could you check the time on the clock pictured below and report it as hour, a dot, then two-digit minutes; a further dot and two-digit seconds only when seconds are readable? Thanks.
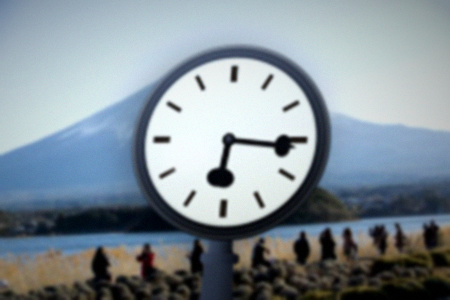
6.16
